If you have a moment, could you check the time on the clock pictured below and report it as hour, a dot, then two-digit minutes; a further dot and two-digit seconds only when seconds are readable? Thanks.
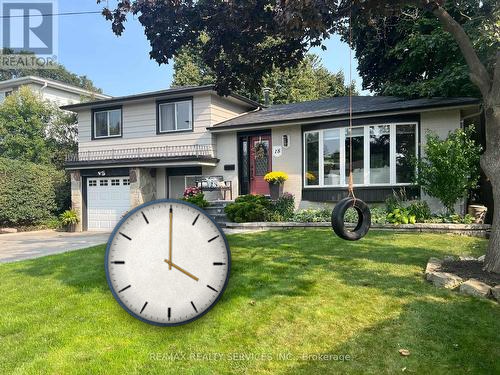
4.00
